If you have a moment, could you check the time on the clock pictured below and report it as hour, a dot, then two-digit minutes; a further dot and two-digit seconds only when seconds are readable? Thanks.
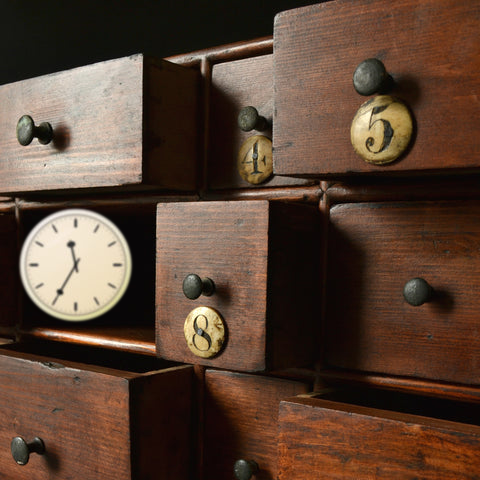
11.35
